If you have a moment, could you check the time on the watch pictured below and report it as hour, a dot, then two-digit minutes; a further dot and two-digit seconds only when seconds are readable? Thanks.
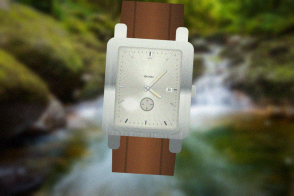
4.07
